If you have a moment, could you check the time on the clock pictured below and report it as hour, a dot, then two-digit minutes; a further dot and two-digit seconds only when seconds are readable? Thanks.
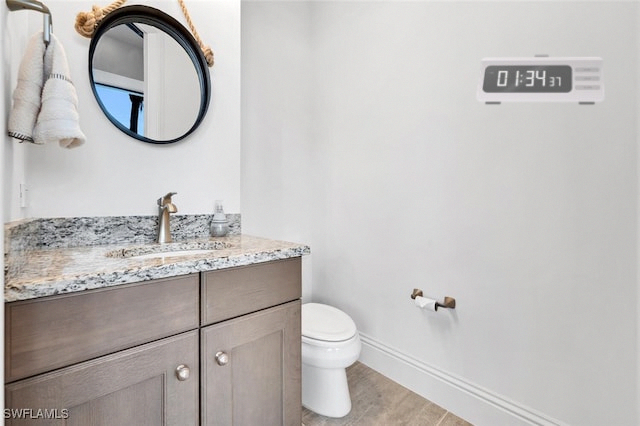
1.34.37
